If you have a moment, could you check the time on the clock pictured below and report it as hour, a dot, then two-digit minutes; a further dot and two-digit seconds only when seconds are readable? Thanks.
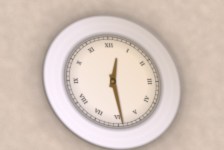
12.29
